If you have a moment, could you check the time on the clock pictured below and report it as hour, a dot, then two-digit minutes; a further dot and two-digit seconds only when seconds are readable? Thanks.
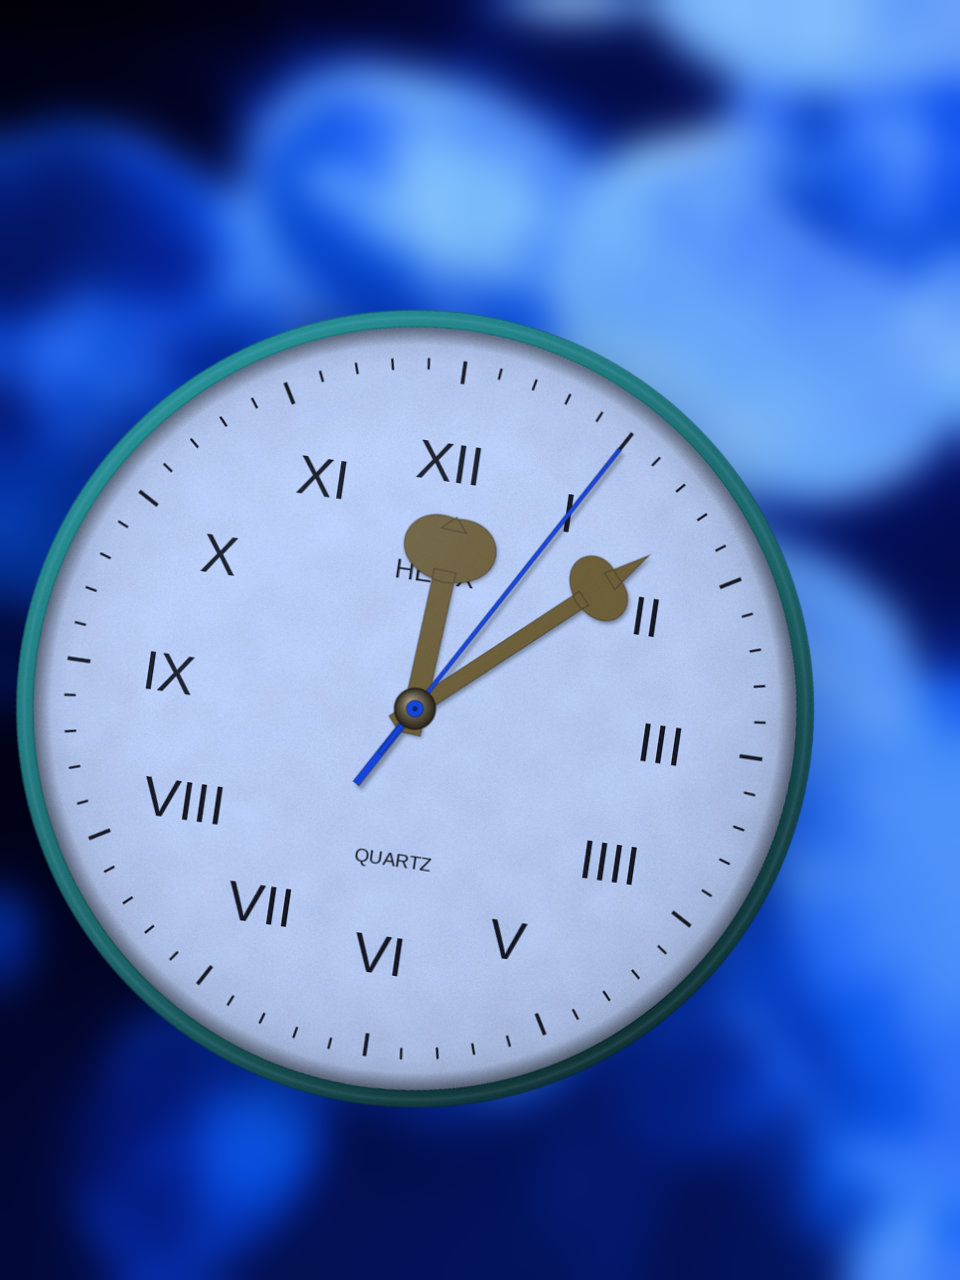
12.08.05
